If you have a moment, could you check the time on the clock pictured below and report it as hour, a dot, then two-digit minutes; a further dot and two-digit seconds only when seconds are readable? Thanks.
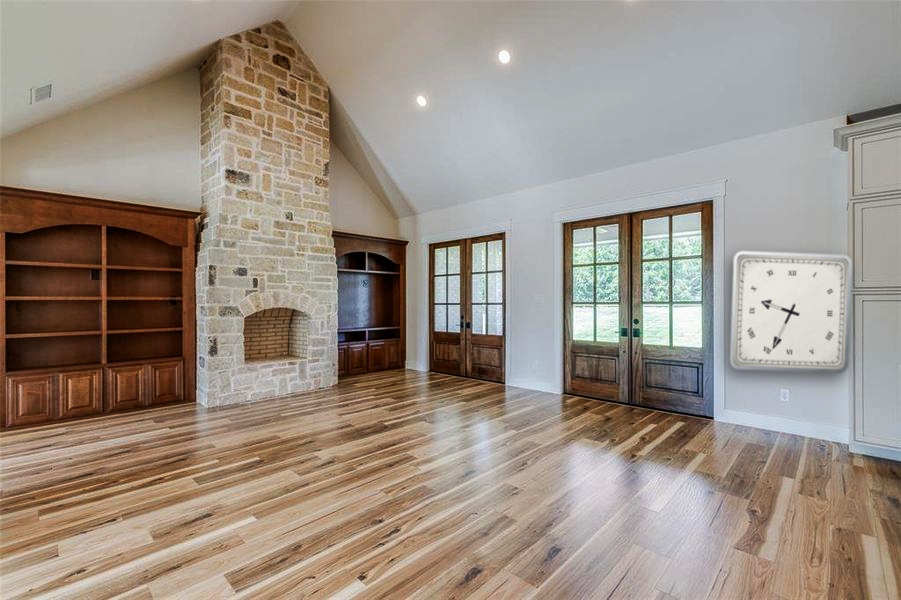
9.34
